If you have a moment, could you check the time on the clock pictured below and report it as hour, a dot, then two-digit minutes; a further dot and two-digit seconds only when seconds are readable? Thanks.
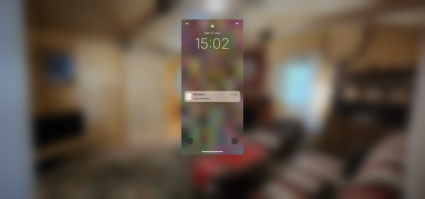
15.02
